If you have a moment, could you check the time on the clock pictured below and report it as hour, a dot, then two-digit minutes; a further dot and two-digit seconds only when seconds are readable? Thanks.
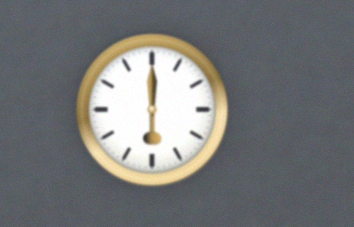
6.00
